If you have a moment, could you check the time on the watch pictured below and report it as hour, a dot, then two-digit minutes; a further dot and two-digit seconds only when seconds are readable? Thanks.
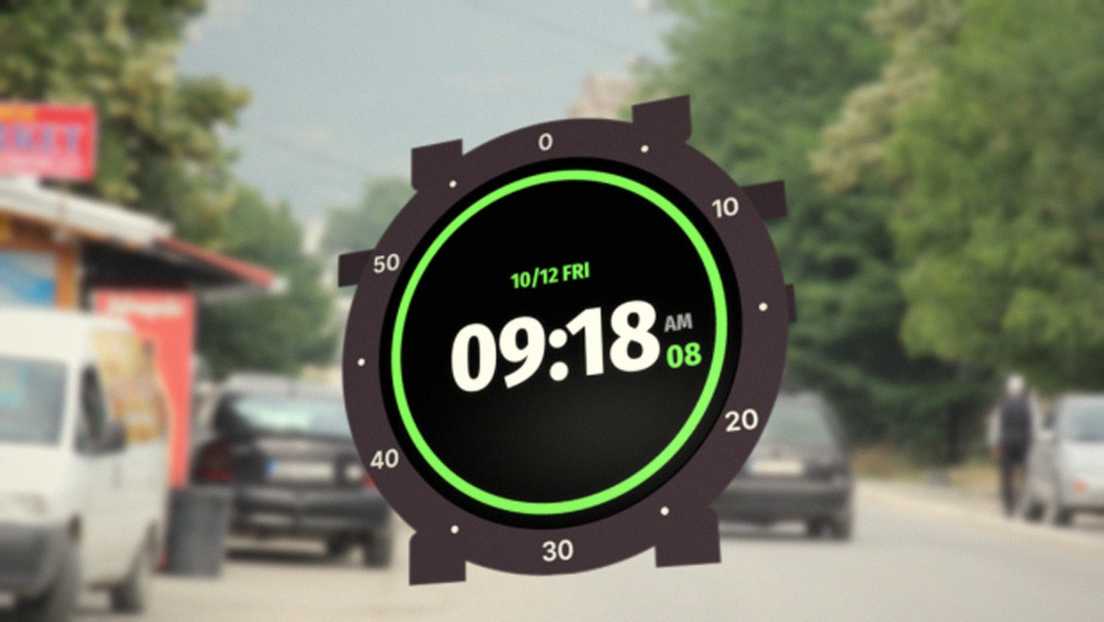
9.18.08
